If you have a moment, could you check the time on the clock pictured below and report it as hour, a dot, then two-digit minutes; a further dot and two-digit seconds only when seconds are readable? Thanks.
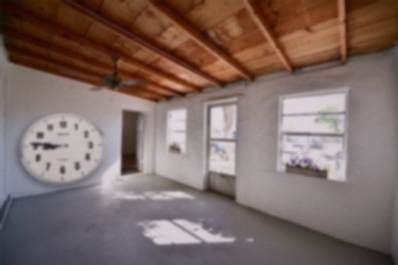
8.46
